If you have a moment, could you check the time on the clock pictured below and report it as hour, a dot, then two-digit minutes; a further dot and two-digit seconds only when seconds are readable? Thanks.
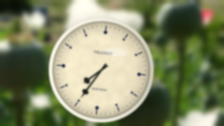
7.35
